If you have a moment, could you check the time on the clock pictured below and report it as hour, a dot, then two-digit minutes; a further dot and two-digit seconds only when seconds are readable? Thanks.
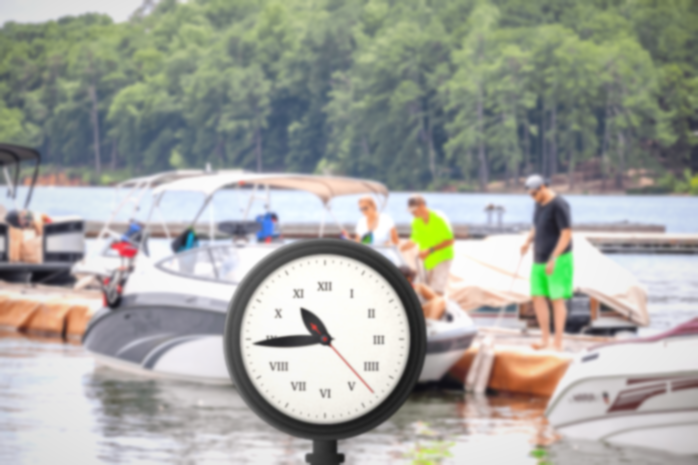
10.44.23
